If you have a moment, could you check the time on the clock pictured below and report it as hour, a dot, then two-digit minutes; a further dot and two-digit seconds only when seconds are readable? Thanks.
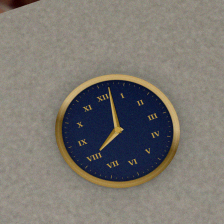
8.02
